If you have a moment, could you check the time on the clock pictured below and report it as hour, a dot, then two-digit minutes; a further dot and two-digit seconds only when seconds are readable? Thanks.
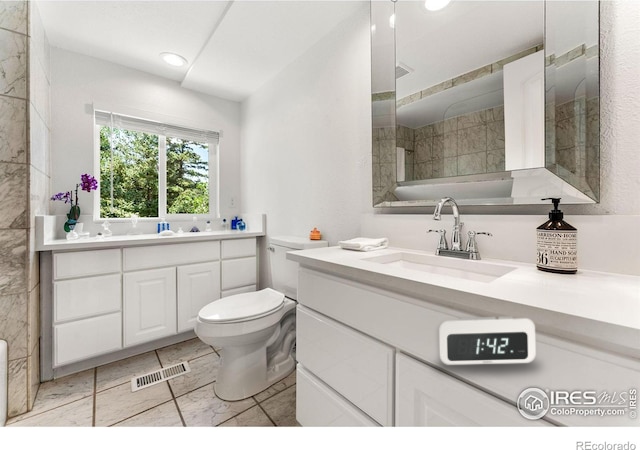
1.42
